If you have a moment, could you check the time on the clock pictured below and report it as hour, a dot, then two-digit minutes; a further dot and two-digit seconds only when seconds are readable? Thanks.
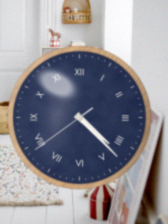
4.22.39
